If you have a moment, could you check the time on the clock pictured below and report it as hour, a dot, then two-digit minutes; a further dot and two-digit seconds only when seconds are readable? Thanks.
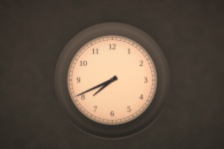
7.41
